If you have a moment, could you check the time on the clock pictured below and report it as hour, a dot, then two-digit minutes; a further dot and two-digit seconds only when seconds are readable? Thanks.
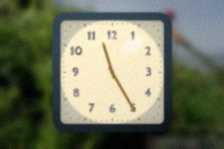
11.25
